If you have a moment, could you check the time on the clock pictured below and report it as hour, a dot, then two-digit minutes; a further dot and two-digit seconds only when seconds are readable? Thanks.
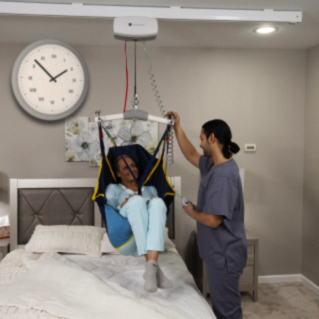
1.52
